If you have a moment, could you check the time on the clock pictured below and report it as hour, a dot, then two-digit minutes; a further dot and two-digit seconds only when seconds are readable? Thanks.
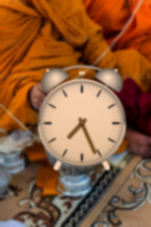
7.26
